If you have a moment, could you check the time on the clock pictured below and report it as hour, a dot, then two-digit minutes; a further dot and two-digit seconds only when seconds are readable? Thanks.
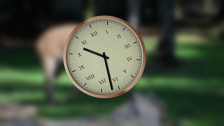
10.32
